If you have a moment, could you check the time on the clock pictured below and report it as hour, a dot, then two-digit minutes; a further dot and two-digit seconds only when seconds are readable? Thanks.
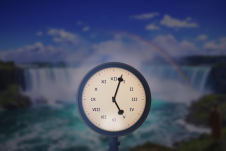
5.03
